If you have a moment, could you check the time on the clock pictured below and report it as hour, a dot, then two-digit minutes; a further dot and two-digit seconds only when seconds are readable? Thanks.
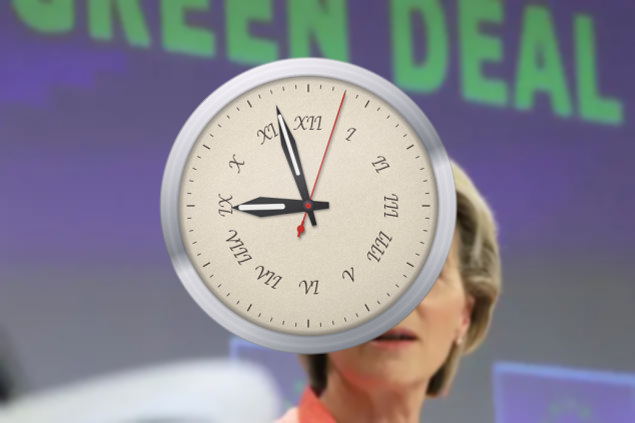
8.57.03
